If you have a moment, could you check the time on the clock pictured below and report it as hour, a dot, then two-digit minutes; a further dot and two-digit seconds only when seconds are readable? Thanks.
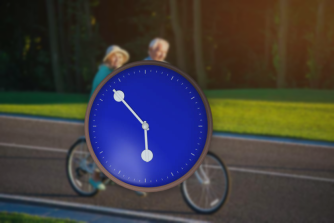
5.53
